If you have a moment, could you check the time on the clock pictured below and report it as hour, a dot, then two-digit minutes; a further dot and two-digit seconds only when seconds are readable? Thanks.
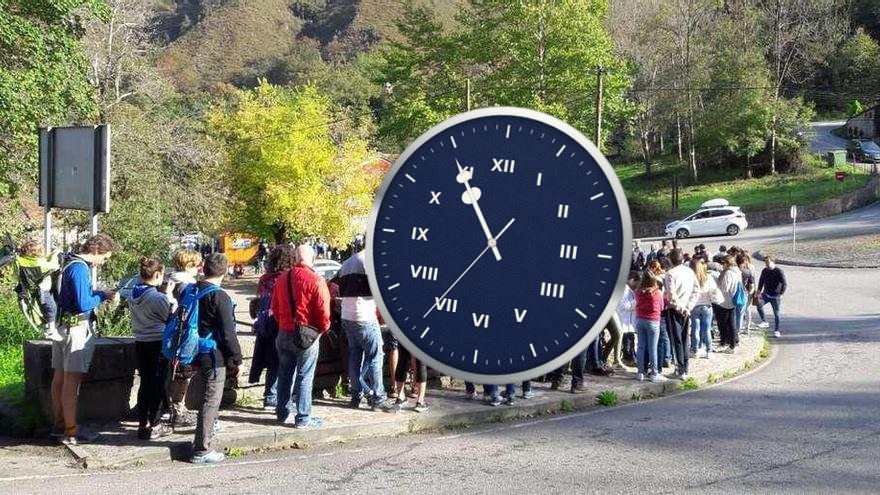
10.54.36
